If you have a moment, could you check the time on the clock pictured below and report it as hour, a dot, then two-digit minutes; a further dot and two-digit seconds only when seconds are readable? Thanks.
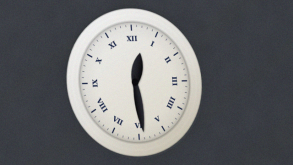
12.29
